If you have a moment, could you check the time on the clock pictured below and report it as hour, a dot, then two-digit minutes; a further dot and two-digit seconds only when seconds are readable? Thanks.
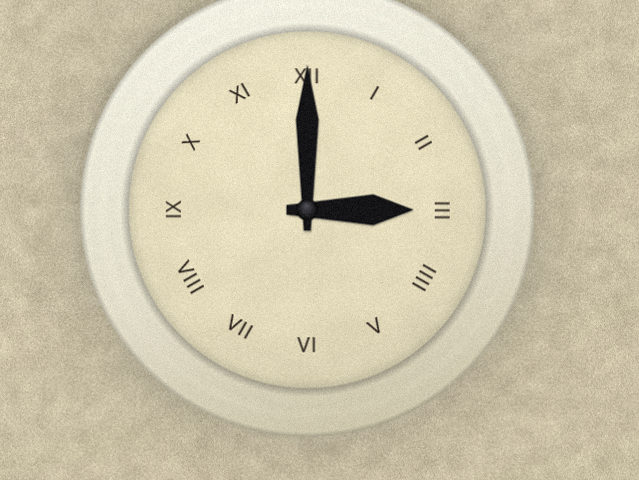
3.00
